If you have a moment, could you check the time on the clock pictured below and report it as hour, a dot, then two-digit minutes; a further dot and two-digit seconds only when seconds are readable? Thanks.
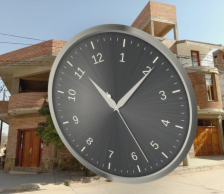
11.10.28
